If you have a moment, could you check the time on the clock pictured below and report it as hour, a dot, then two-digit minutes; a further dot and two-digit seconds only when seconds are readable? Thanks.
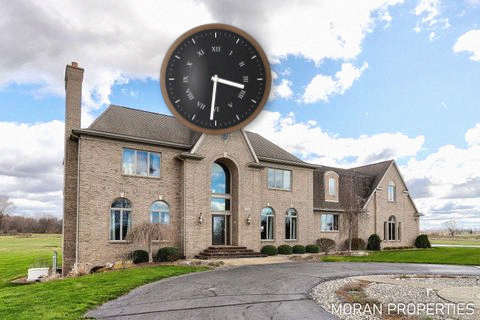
3.31
